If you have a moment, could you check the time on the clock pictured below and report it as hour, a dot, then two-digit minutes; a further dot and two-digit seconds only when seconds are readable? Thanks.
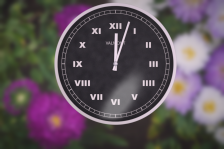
12.03
